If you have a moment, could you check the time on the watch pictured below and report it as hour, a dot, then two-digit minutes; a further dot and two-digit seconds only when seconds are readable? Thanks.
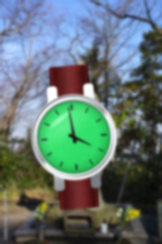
3.59
